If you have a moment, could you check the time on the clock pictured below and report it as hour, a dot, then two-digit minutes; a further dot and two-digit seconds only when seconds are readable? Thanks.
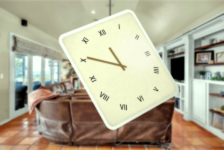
11.51
